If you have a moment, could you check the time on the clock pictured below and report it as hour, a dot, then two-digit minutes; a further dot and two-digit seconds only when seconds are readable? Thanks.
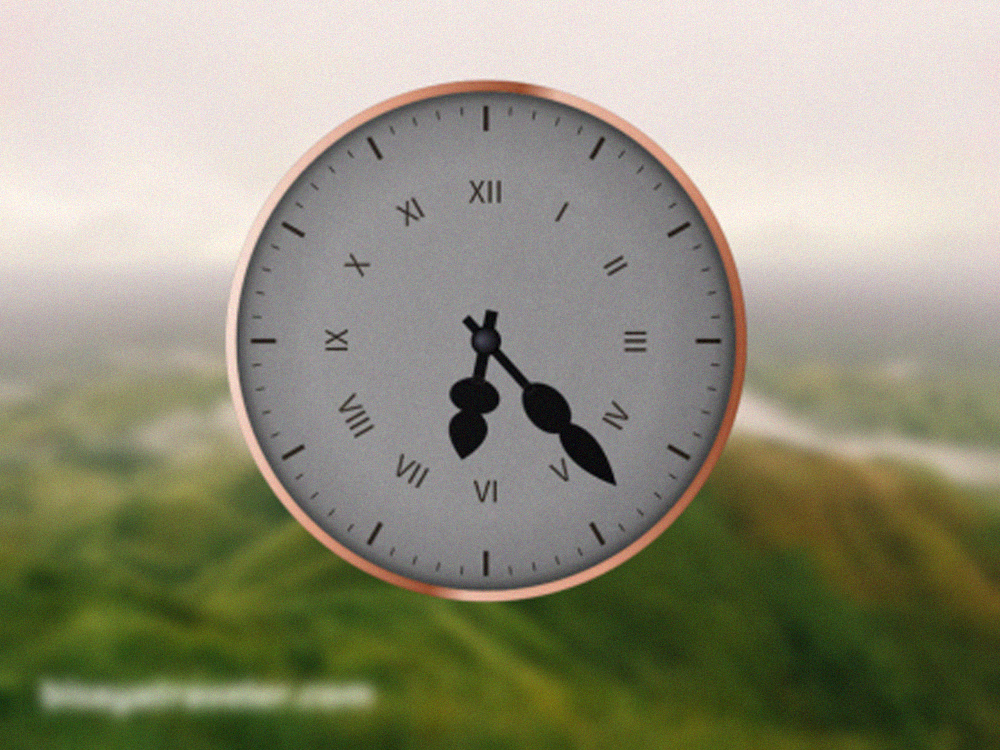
6.23
